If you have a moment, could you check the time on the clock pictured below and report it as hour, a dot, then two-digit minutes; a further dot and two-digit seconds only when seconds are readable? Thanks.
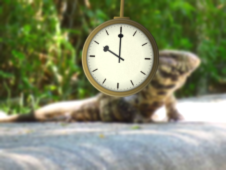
10.00
